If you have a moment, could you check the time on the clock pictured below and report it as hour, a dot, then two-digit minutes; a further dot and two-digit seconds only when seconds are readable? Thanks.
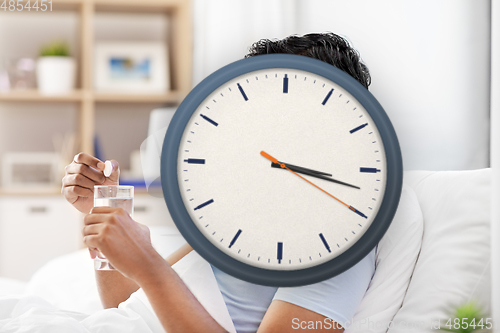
3.17.20
